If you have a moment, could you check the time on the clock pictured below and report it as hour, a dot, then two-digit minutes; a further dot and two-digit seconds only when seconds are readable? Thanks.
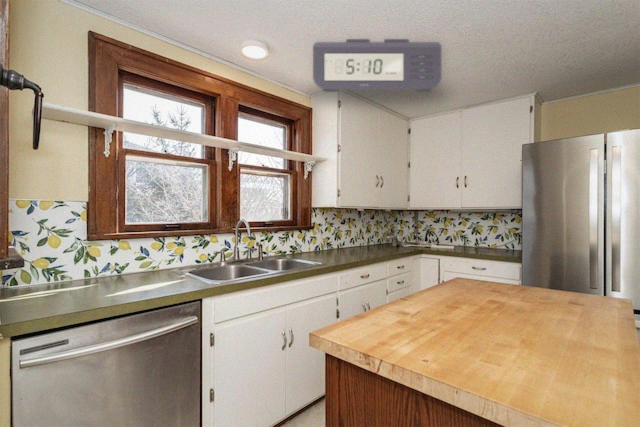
5.10
